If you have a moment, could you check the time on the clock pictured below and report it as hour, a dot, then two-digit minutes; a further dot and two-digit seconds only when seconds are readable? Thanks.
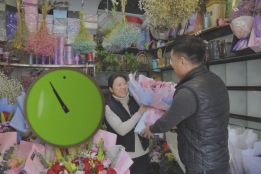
10.55
